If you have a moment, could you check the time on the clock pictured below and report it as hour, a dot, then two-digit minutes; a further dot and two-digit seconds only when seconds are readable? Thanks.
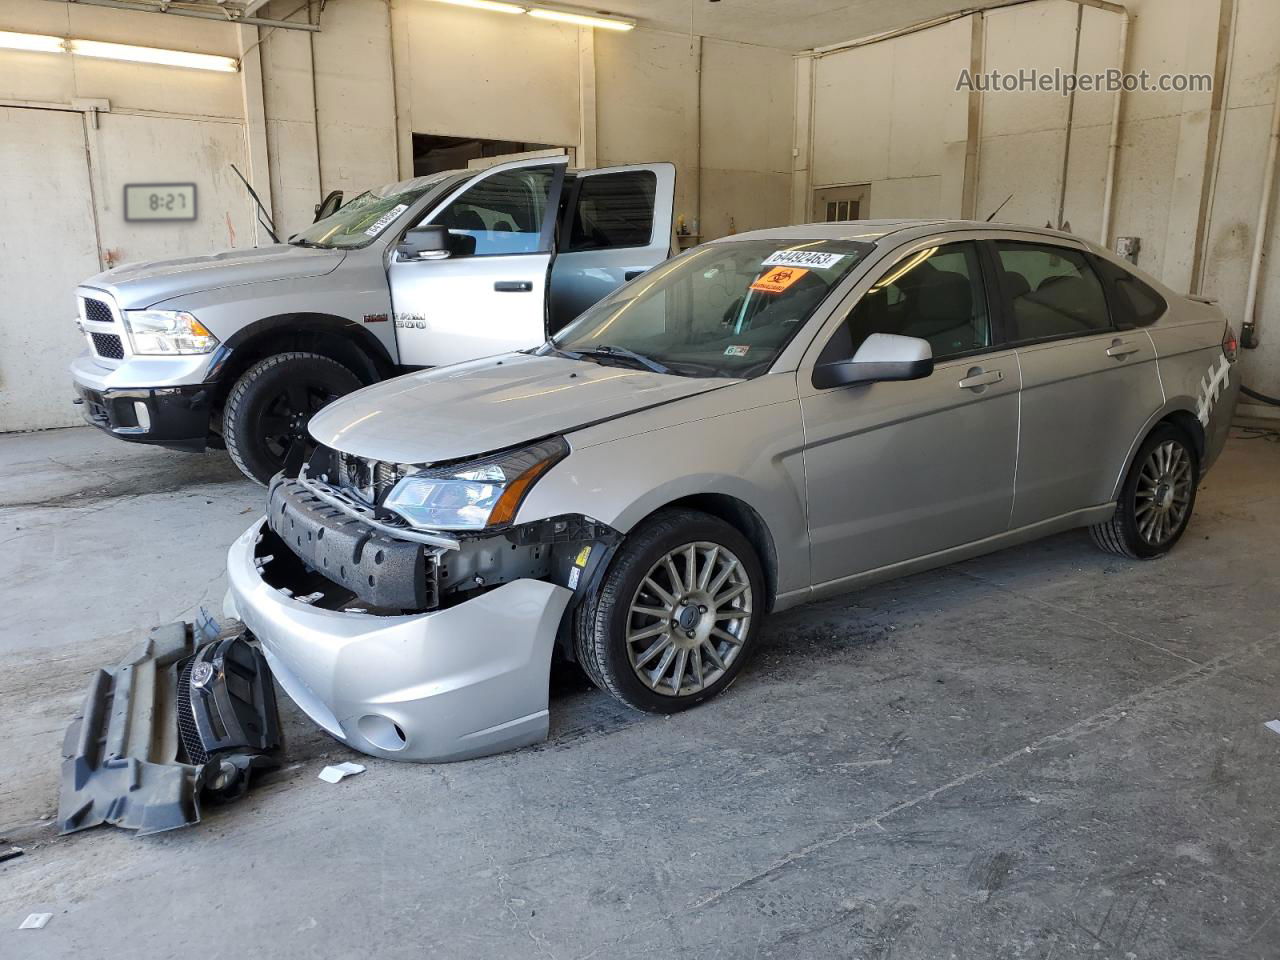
8.27
